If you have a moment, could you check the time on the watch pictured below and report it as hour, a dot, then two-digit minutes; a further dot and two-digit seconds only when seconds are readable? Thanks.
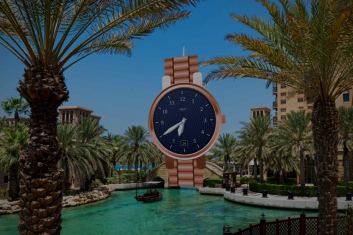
6.40
